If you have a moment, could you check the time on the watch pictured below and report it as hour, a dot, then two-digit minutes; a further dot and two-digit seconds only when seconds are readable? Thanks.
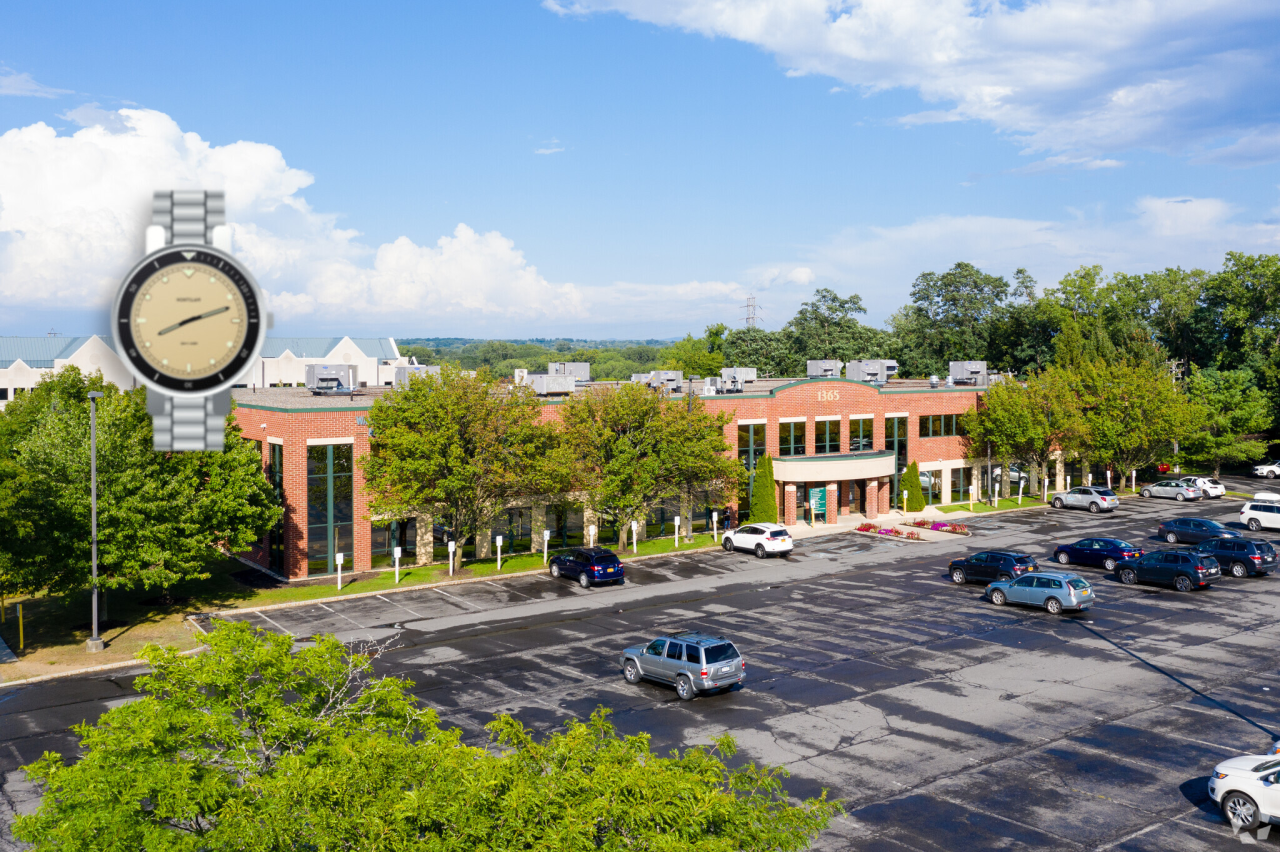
8.12
